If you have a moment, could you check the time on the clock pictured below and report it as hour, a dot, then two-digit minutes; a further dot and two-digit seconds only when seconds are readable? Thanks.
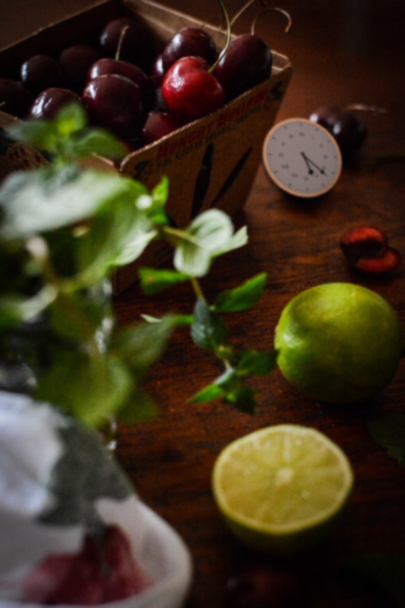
5.22
